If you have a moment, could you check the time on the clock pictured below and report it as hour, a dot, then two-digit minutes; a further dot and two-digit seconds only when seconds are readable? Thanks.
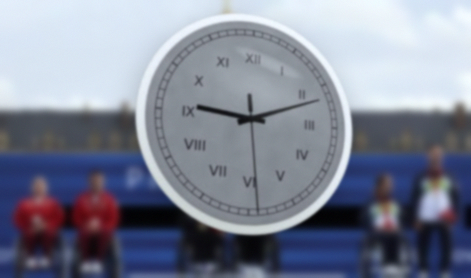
9.11.29
